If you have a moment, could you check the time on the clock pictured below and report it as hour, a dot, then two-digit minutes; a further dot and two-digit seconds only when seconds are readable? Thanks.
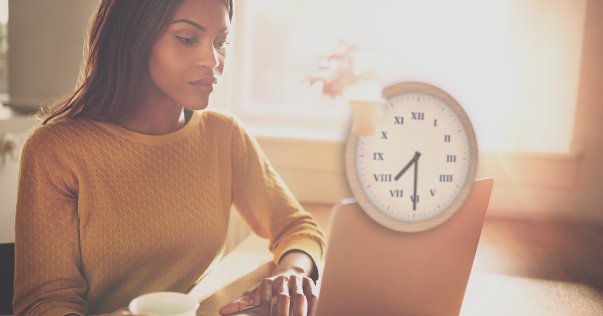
7.30
